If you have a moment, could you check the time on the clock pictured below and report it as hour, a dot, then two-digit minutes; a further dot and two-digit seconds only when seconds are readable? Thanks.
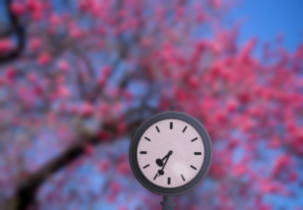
7.34
